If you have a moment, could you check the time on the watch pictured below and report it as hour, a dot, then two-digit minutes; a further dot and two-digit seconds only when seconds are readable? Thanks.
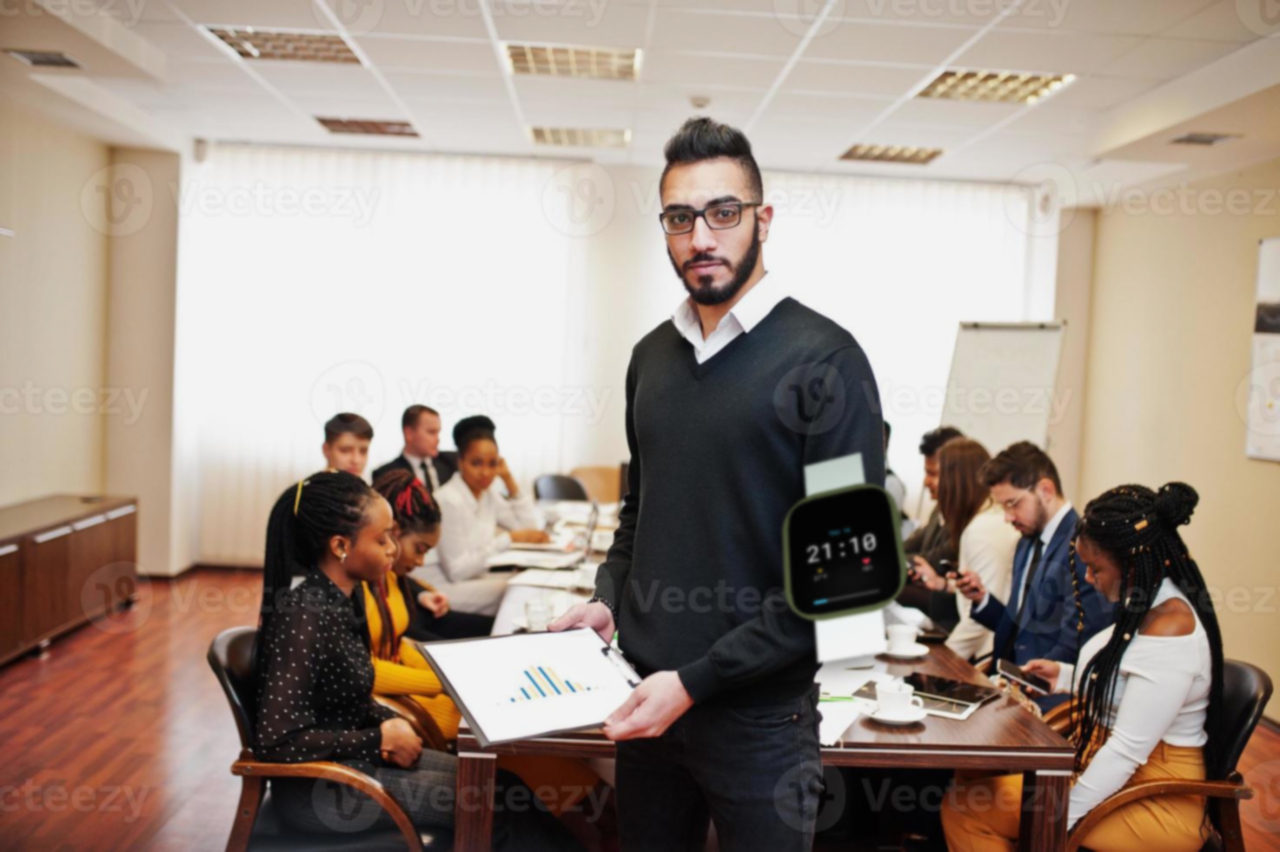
21.10
